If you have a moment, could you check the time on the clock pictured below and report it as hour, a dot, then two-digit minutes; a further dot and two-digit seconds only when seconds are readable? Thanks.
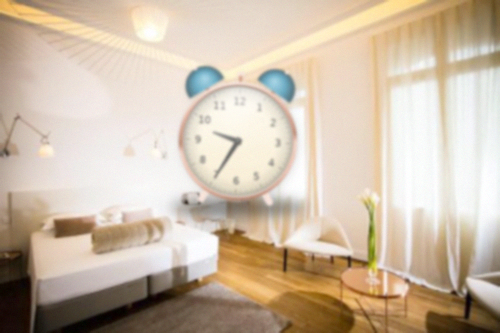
9.35
